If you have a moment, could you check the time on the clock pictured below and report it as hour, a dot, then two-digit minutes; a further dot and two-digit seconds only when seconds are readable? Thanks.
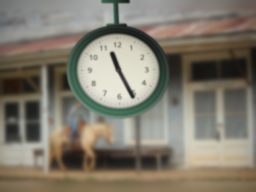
11.26
